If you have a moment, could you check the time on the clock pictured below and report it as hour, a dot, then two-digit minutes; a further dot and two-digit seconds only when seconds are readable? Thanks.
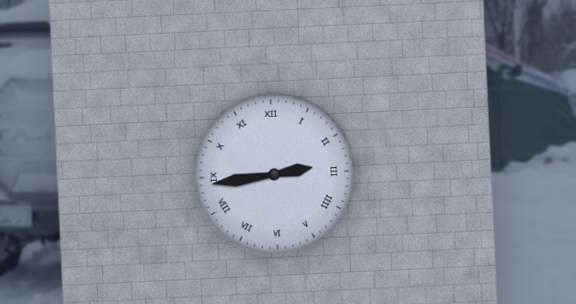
2.44
